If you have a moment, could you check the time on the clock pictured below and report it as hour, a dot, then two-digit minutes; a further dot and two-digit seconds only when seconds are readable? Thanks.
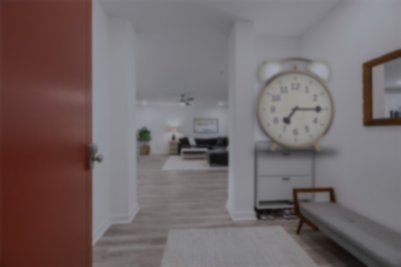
7.15
